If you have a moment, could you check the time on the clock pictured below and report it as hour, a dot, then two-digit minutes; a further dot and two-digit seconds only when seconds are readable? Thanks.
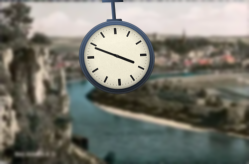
3.49
